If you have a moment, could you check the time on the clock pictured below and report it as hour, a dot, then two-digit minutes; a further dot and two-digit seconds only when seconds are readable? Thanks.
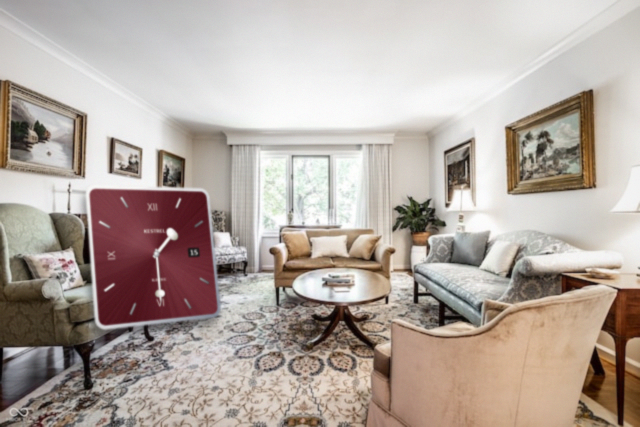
1.30
